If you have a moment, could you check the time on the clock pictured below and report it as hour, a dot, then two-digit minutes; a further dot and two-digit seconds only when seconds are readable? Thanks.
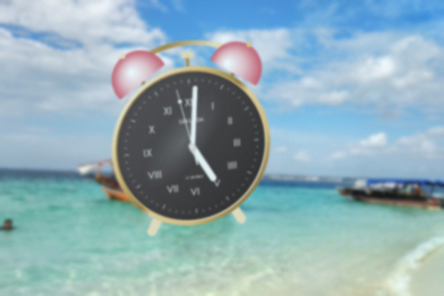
5.00.58
